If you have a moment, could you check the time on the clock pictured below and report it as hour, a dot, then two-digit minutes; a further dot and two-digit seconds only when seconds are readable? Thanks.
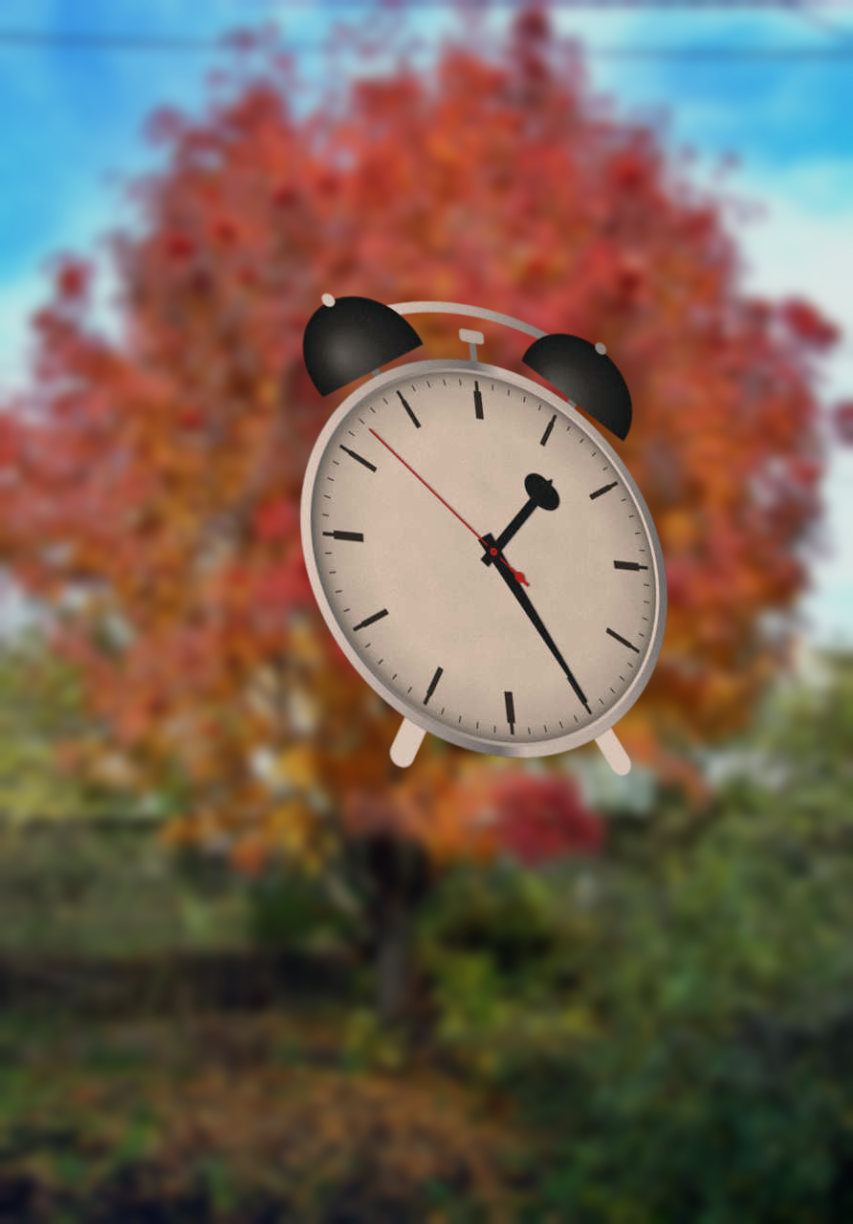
1.24.52
